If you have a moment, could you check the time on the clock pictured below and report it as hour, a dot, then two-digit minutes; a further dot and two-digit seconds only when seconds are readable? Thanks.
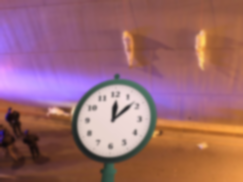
12.08
